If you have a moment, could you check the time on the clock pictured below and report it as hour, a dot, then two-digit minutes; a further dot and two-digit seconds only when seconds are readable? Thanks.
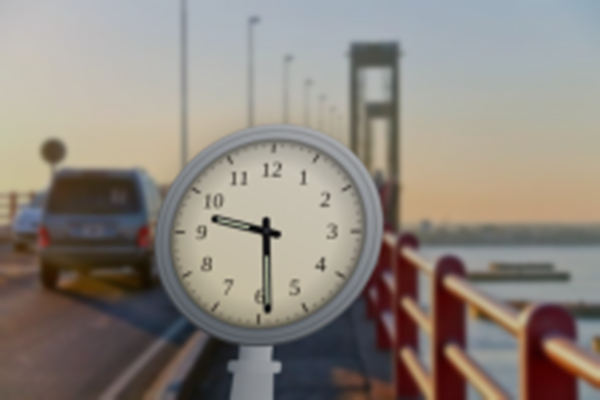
9.29
